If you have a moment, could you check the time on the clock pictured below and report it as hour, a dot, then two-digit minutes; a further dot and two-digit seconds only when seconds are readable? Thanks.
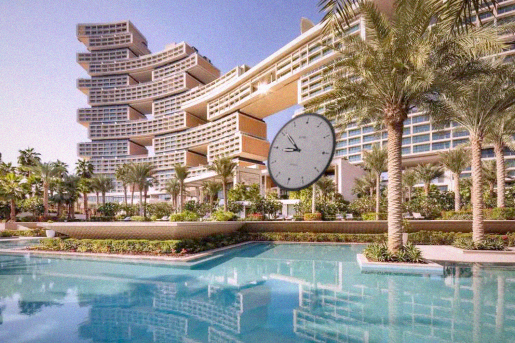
8.51
